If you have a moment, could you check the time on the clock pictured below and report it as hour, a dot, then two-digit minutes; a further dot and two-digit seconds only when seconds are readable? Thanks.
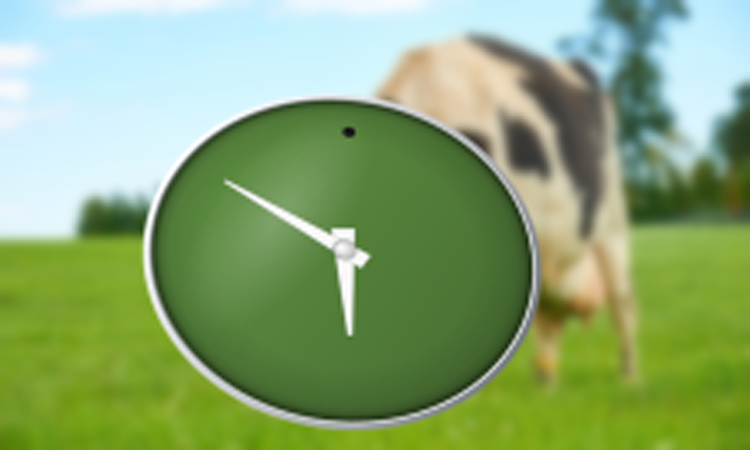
5.50
